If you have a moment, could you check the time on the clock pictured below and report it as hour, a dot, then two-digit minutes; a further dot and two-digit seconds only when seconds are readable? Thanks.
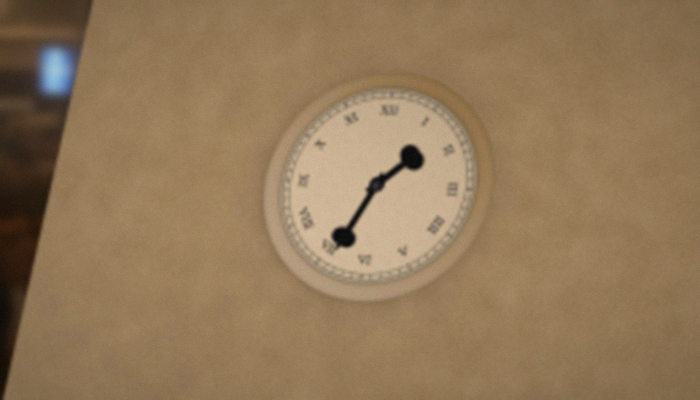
1.34
